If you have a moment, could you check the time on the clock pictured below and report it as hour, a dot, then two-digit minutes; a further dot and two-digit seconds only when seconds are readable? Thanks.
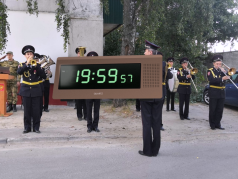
19.59.57
